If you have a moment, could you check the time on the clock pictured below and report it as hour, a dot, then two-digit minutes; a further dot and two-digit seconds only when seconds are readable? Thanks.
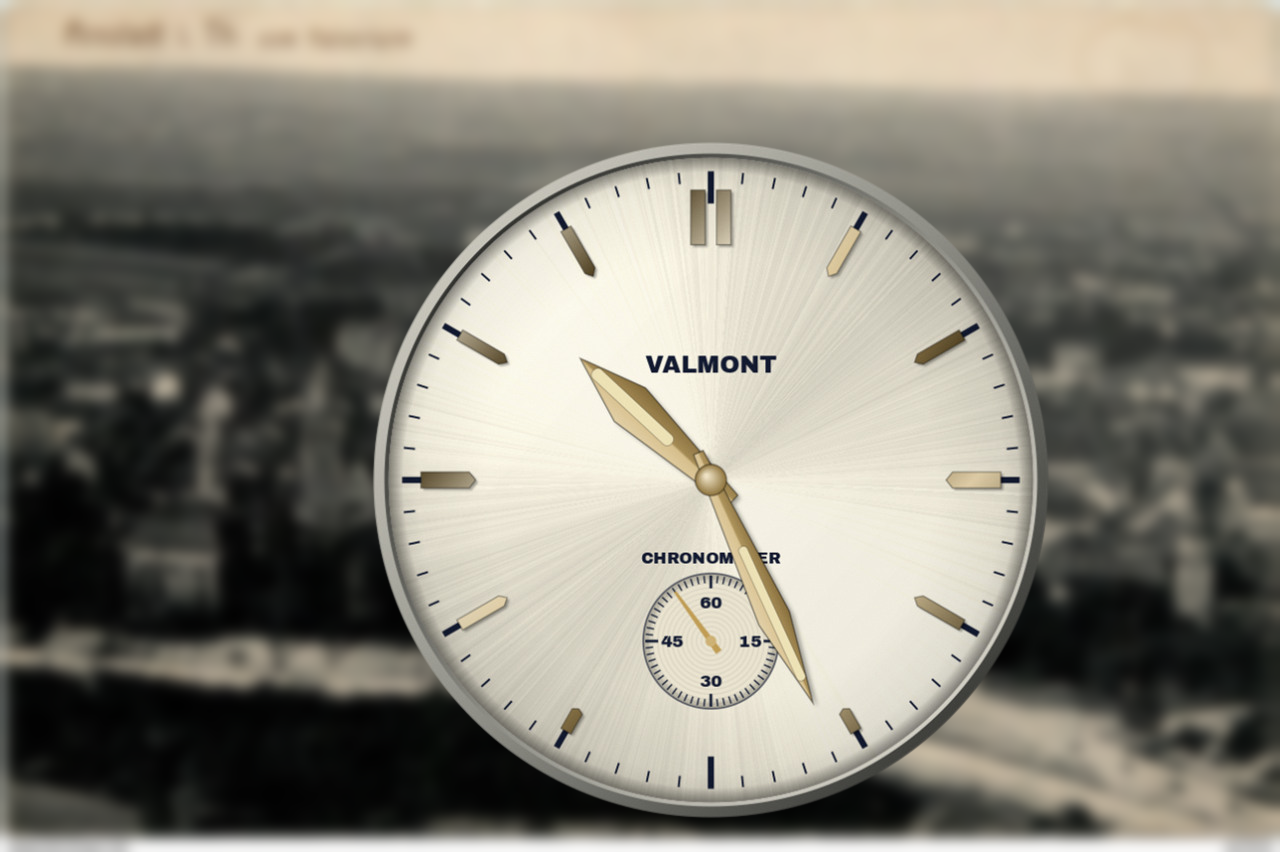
10.25.54
